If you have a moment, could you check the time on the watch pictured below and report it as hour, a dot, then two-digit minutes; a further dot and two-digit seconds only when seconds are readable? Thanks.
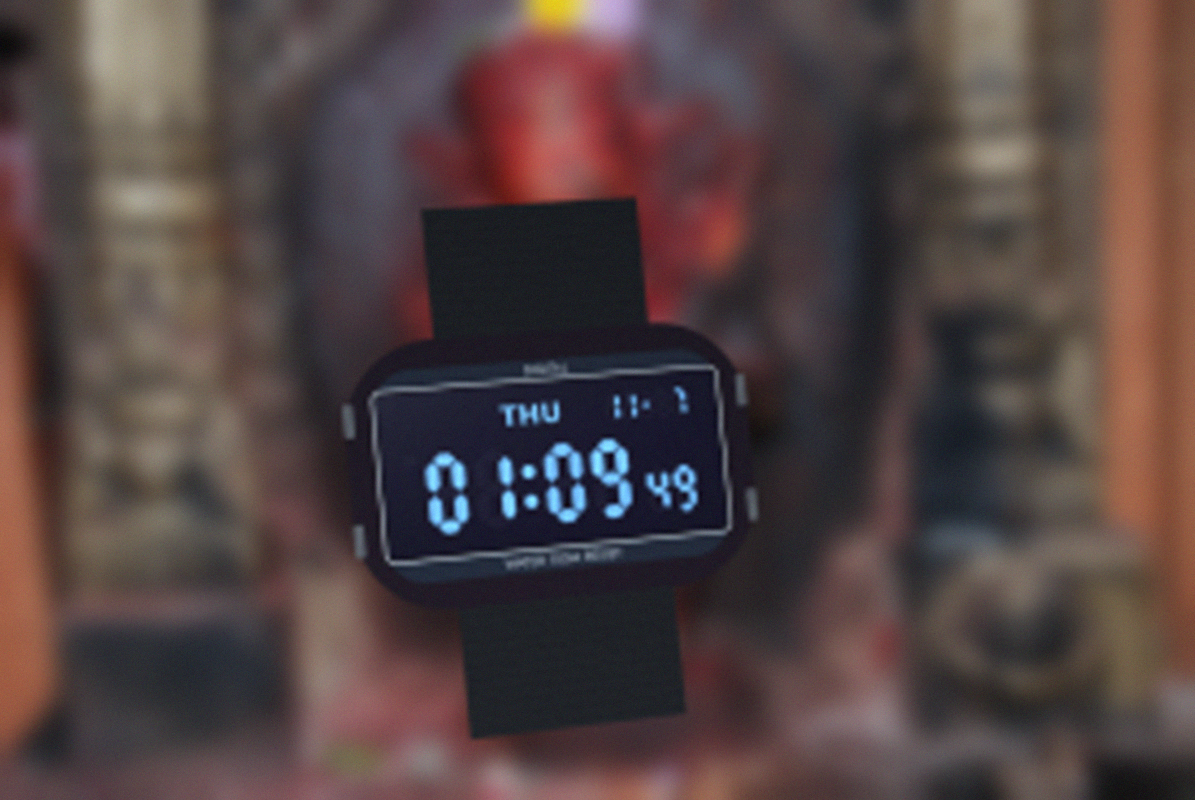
1.09.49
